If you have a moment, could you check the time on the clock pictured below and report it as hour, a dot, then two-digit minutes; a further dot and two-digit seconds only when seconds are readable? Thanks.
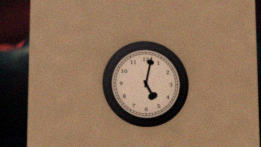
5.02
